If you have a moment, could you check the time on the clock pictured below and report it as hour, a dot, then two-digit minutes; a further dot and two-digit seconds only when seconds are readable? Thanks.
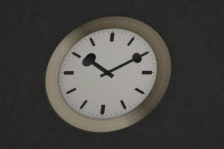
10.10
